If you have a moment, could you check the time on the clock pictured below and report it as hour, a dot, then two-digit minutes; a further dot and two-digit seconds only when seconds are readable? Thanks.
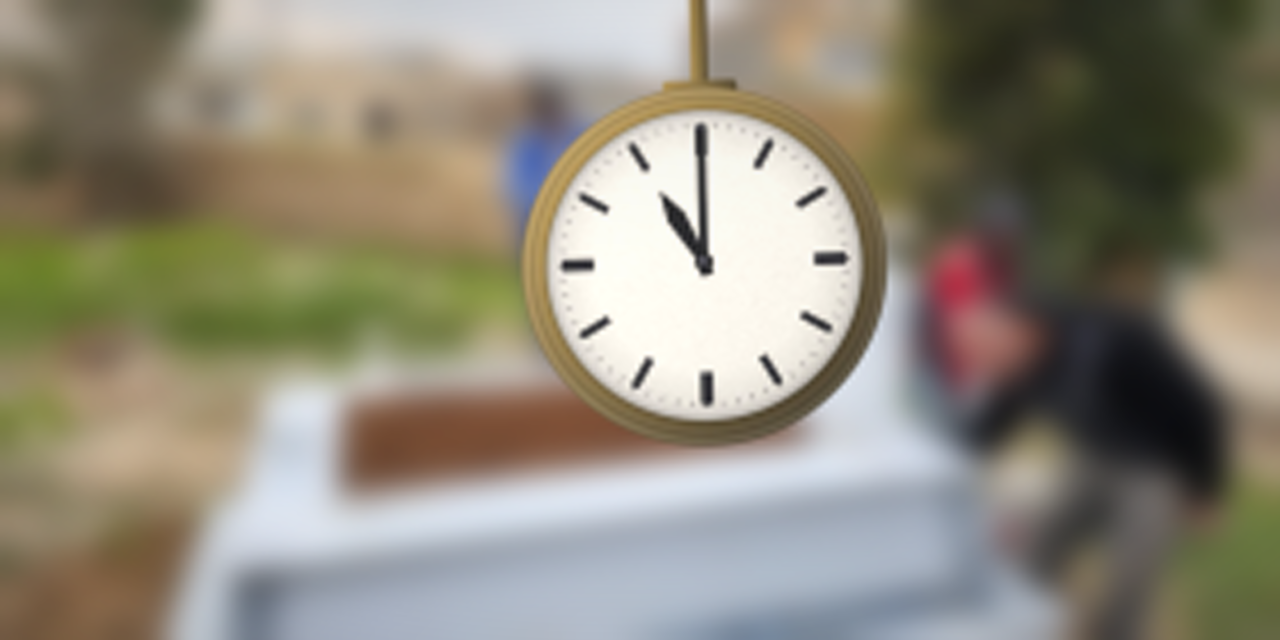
11.00
